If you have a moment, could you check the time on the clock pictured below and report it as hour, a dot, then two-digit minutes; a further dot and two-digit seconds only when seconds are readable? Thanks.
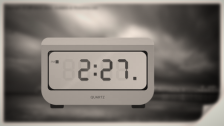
2.27
